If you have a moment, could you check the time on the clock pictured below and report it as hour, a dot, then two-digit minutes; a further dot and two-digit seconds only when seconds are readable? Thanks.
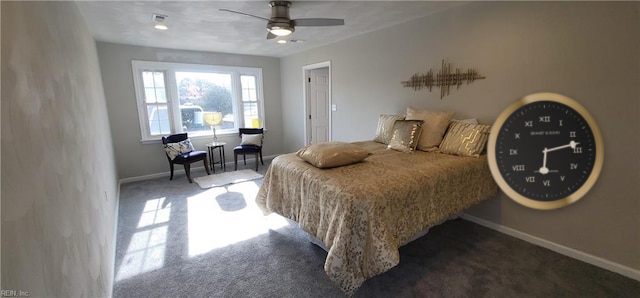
6.13
